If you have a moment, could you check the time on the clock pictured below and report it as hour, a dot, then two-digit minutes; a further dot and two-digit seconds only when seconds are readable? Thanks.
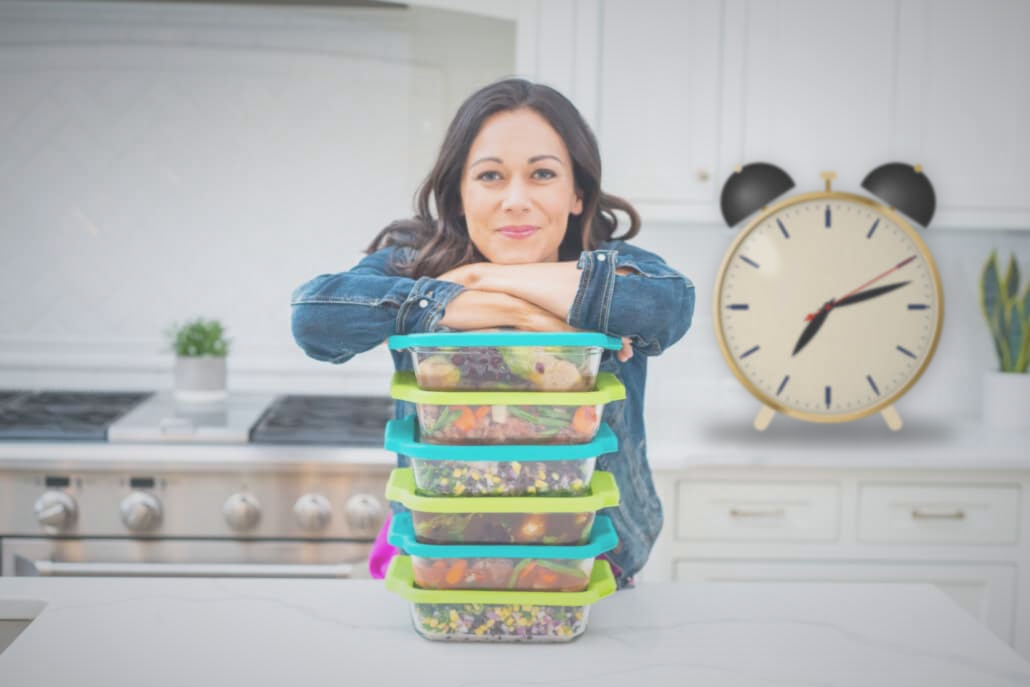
7.12.10
